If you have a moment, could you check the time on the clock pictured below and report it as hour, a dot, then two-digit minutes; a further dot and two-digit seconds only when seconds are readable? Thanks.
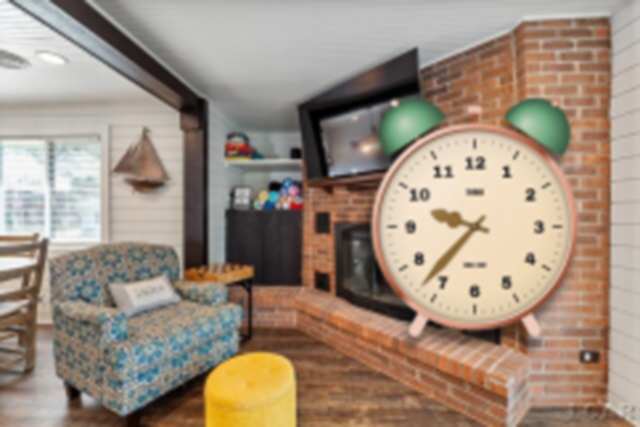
9.37
